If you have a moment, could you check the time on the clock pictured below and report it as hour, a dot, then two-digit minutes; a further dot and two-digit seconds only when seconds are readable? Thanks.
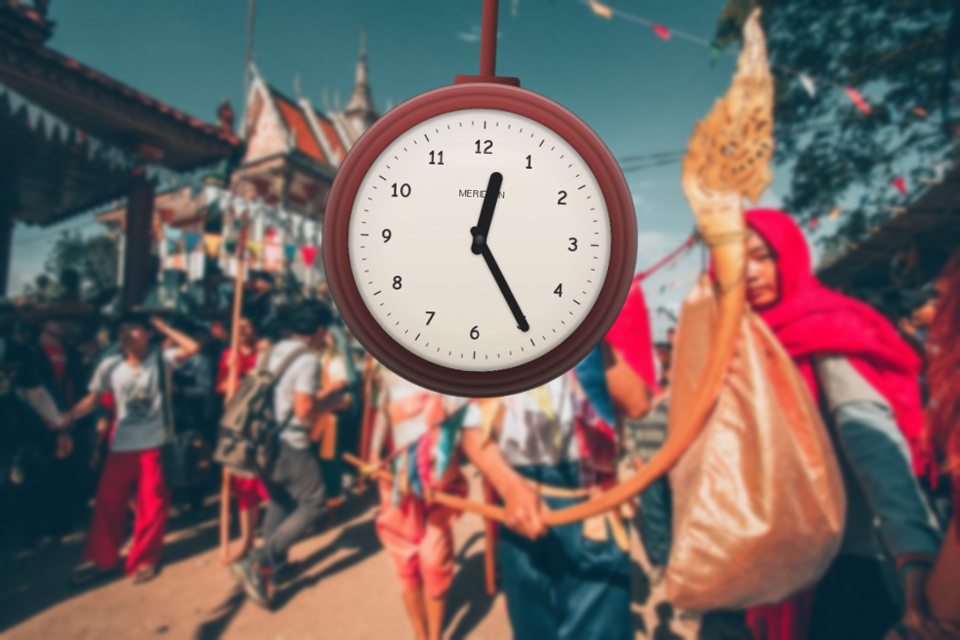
12.25
